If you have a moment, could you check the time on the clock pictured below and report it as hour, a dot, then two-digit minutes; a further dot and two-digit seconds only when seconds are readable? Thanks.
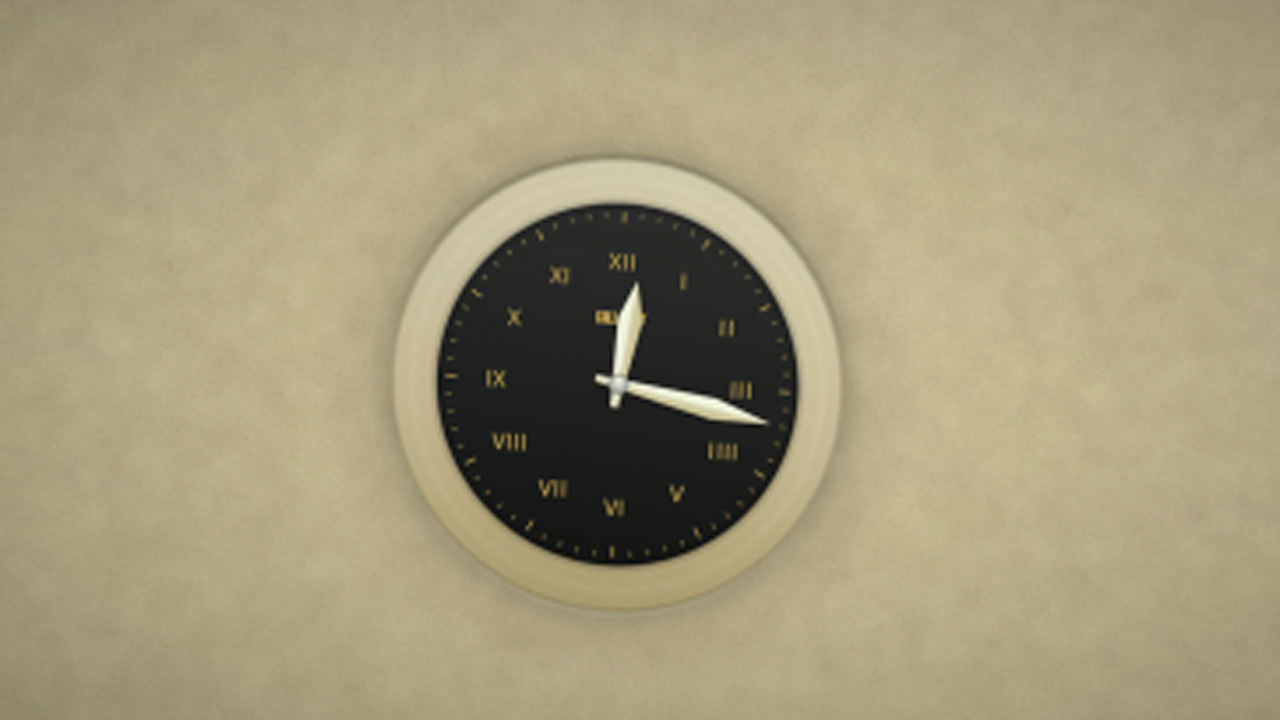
12.17
